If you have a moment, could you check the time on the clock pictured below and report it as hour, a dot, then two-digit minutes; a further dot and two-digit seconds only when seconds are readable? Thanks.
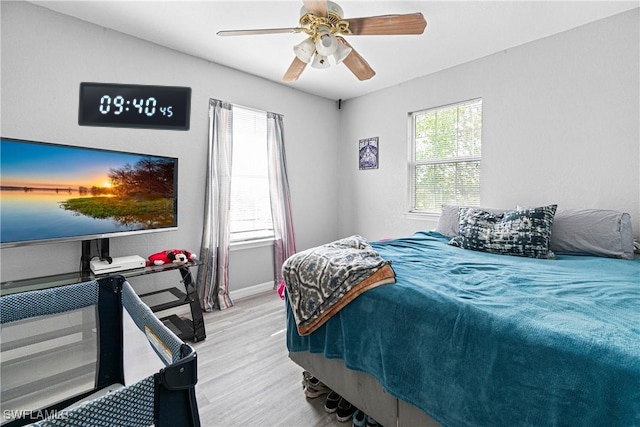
9.40.45
